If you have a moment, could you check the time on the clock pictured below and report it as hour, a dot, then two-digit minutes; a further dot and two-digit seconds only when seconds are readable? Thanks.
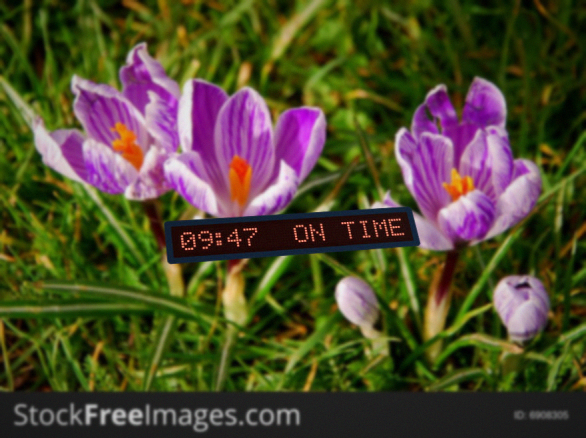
9.47
